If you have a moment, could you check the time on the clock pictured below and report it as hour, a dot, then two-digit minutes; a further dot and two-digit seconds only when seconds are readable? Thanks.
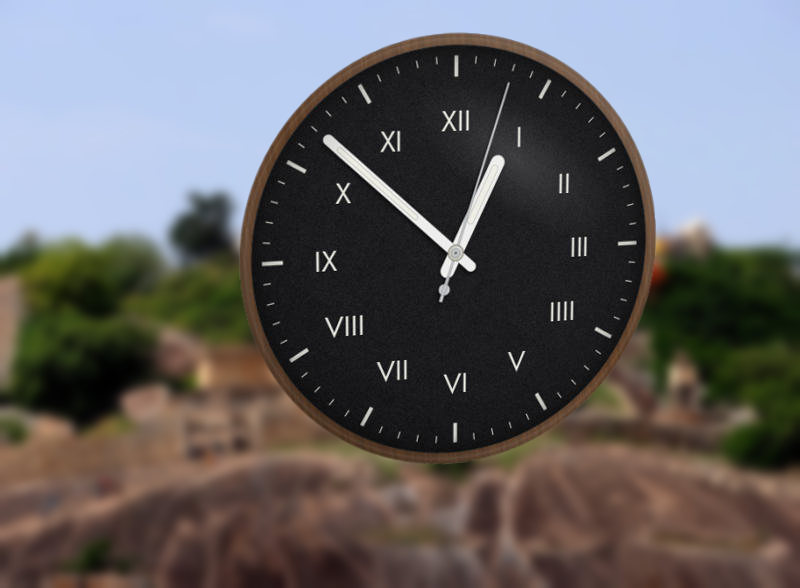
12.52.03
